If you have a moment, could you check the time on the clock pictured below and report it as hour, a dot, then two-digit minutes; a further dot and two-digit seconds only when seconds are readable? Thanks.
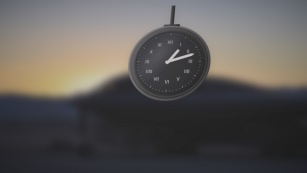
1.12
